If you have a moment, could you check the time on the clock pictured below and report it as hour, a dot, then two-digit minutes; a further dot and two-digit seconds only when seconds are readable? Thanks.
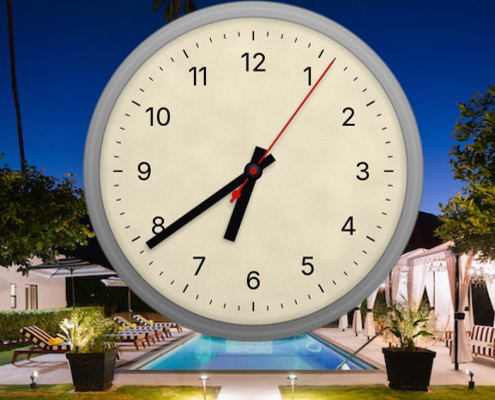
6.39.06
